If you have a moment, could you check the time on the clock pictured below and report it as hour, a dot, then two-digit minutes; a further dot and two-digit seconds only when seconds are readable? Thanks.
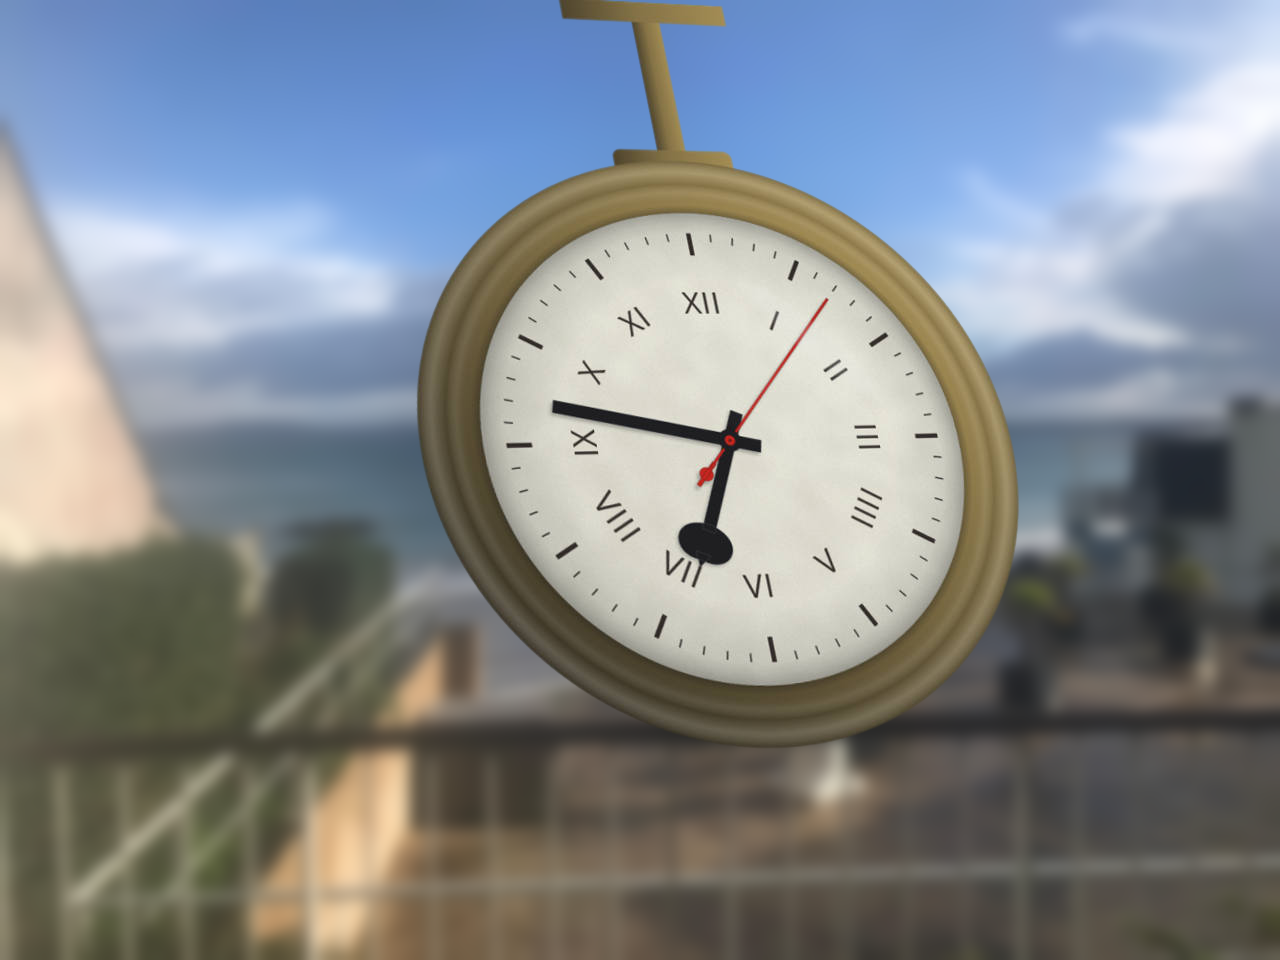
6.47.07
